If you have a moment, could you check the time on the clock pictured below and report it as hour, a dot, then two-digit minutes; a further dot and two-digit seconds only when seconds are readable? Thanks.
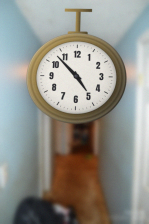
4.53
